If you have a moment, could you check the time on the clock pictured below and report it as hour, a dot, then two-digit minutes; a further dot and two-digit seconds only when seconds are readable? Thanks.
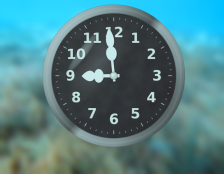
8.59
